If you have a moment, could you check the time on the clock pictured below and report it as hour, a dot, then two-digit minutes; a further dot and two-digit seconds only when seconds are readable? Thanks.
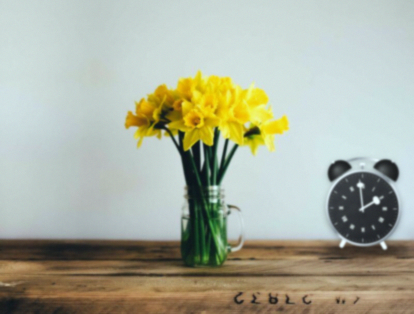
1.59
